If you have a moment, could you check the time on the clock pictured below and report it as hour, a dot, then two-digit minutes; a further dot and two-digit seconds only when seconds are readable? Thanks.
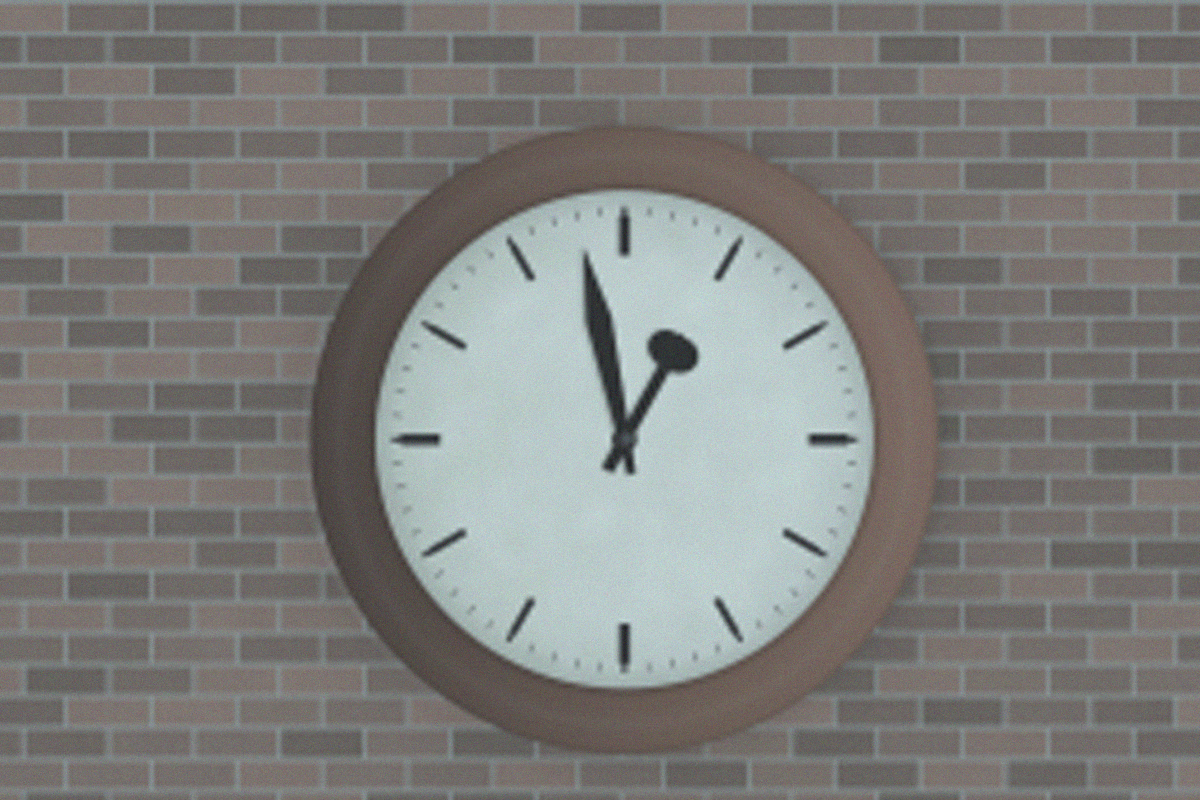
12.58
